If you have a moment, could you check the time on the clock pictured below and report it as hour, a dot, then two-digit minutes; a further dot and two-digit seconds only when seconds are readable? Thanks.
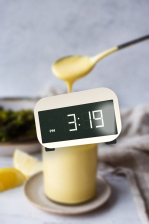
3.19
